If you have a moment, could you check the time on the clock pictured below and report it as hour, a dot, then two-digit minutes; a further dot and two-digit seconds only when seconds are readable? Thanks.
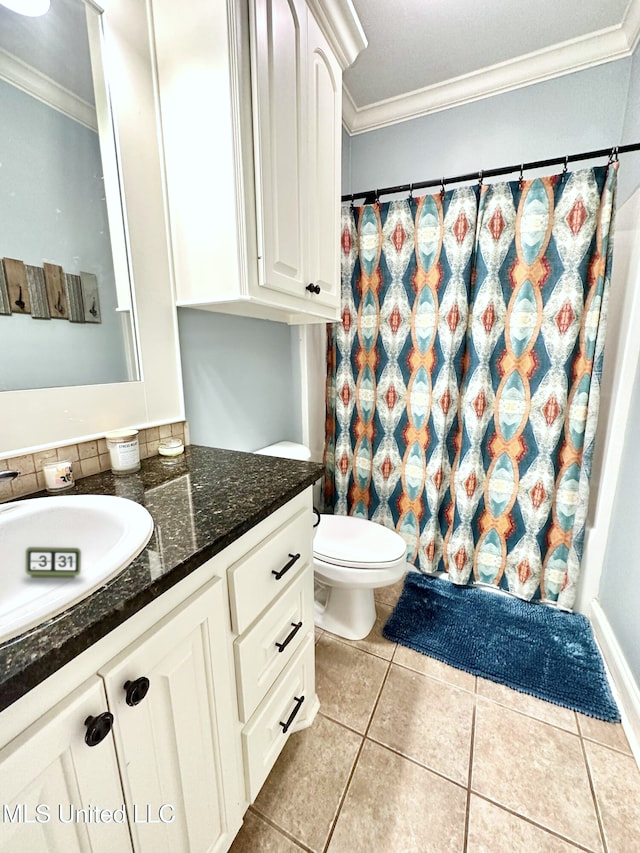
3.31
